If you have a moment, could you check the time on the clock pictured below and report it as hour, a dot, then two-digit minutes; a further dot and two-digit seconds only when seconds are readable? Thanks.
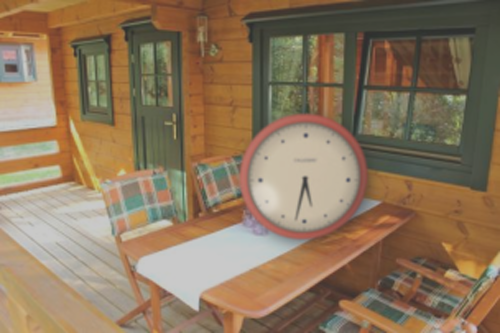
5.32
